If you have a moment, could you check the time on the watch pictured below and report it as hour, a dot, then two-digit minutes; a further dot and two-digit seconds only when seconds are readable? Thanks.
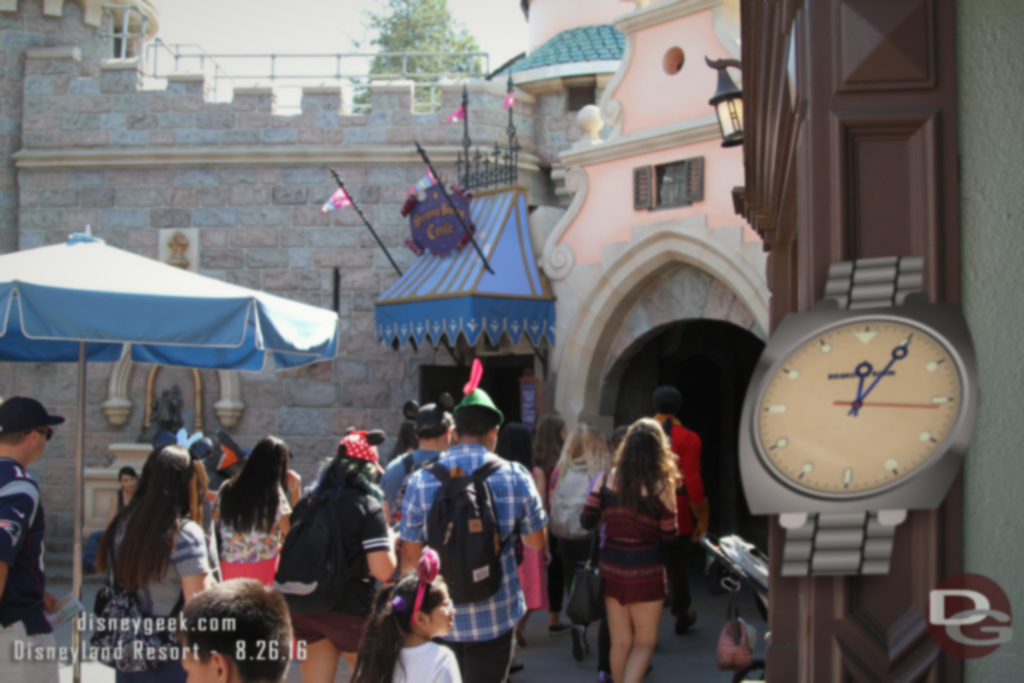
12.05.16
